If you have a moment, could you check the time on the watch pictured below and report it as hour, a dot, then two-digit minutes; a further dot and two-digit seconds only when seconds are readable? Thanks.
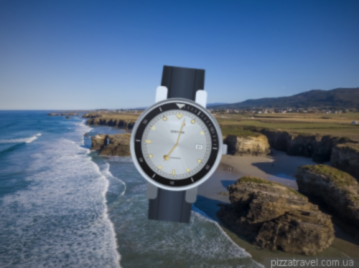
7.02
